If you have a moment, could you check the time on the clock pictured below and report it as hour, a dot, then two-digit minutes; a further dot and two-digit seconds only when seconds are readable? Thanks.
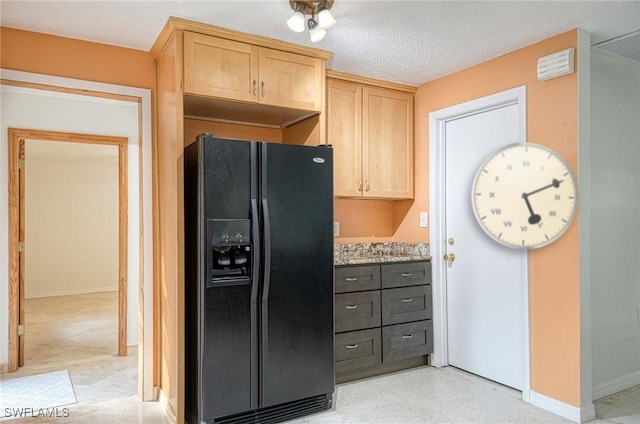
5.11
